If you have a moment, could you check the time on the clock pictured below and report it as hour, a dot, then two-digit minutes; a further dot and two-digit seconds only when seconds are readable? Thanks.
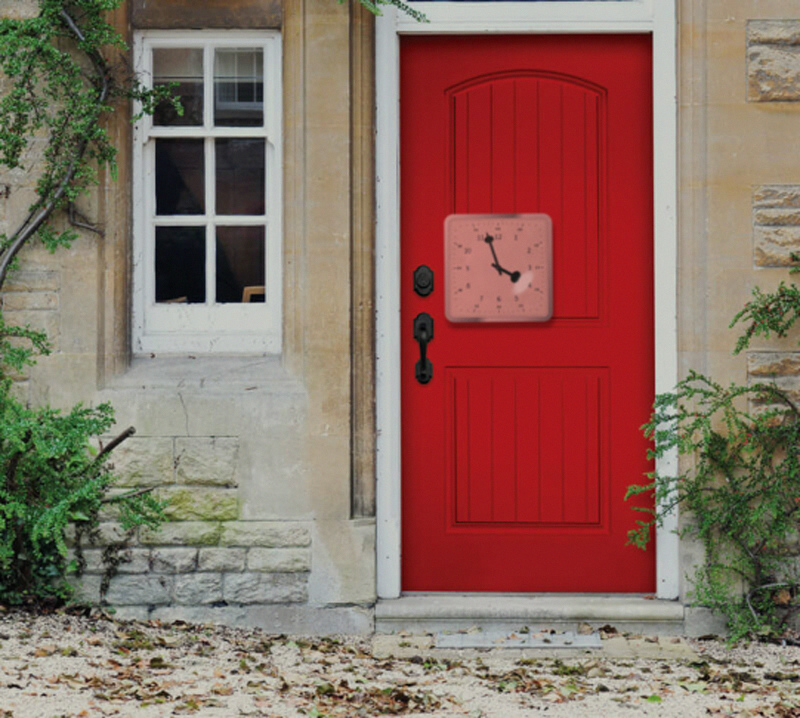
3.57
